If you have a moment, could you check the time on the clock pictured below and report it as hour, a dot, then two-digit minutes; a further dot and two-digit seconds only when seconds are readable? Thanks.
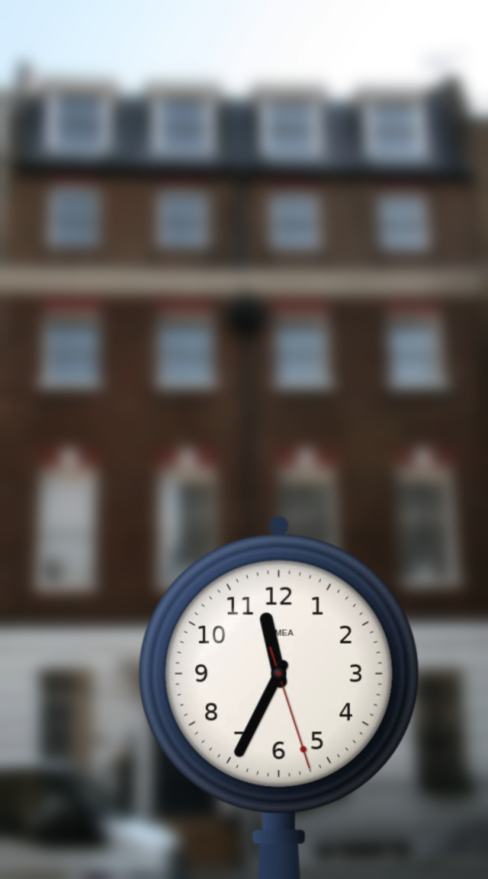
11.34.27
